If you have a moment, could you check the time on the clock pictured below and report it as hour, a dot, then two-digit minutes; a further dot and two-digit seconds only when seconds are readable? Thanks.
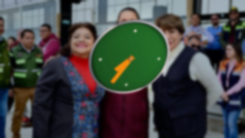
7.35
